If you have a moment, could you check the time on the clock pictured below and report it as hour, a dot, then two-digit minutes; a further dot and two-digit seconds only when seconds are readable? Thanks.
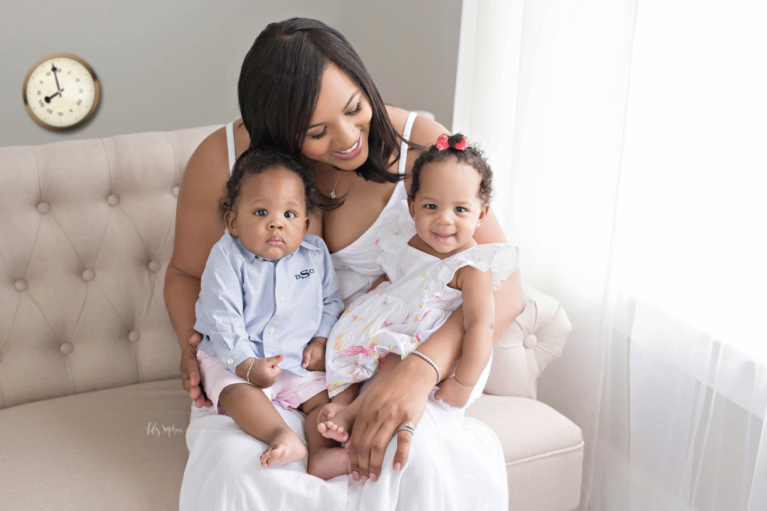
7.58
